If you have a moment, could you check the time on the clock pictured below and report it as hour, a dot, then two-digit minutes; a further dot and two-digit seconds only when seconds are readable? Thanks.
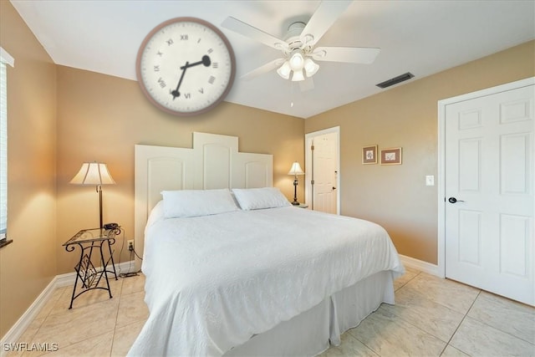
2.34
